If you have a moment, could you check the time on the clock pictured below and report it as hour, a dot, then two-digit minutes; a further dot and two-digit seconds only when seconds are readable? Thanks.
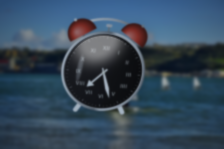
7.27
